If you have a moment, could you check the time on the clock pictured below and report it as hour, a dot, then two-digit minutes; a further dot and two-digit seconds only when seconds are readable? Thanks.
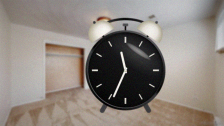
11.34
